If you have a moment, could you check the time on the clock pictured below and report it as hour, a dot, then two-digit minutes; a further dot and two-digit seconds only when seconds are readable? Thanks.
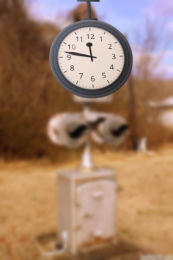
11.47
